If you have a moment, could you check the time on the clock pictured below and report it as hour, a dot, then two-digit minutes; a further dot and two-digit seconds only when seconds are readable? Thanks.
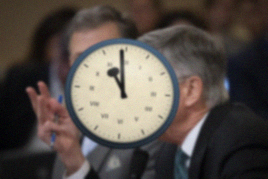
10.59
